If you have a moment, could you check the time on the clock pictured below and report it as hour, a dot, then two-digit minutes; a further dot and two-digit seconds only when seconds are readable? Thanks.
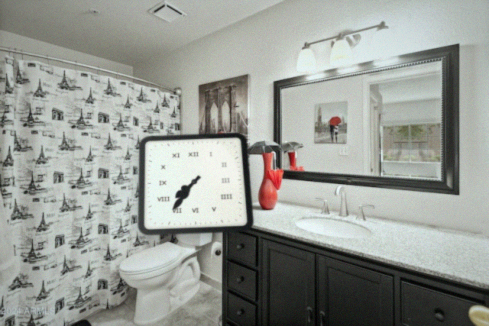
7.36
